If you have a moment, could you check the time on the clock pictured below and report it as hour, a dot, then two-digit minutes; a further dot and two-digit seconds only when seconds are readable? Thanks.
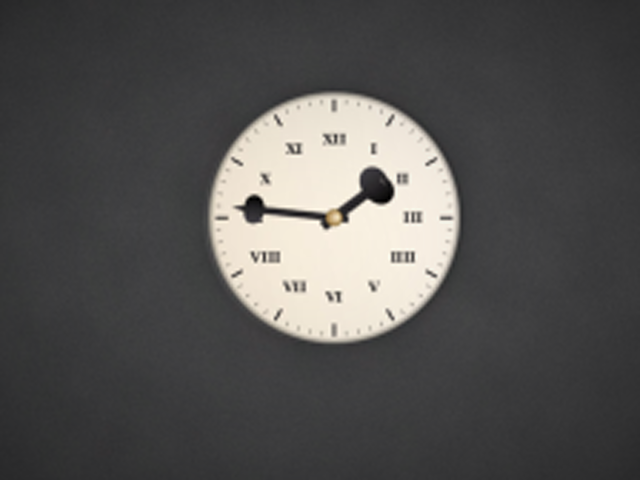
1.46
